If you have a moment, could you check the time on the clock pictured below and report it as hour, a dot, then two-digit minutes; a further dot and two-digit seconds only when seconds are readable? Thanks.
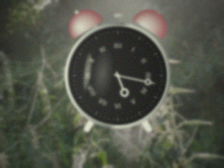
5.17
